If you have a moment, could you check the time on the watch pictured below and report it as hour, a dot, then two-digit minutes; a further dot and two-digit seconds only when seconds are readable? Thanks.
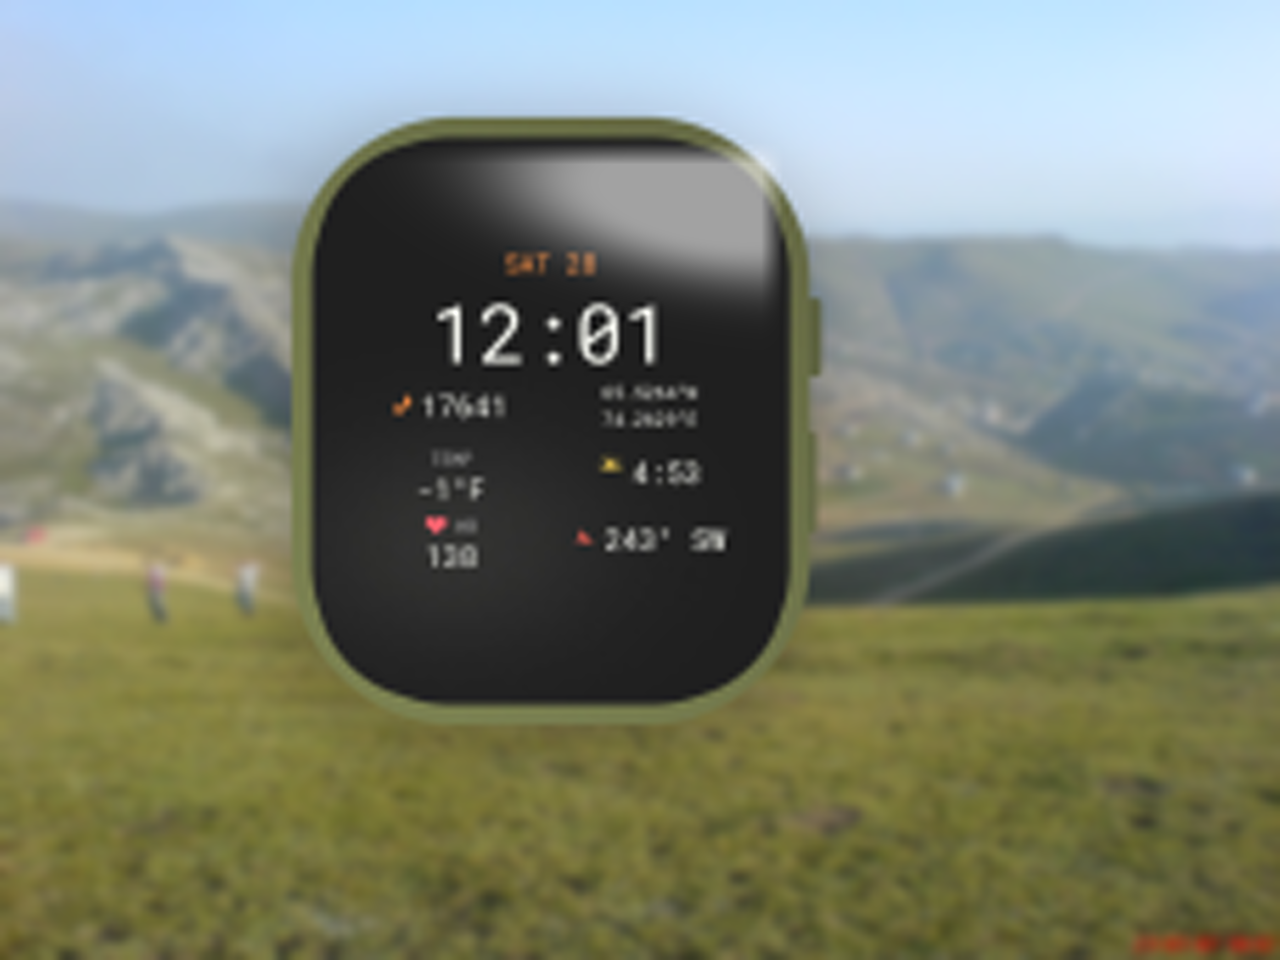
12.01
